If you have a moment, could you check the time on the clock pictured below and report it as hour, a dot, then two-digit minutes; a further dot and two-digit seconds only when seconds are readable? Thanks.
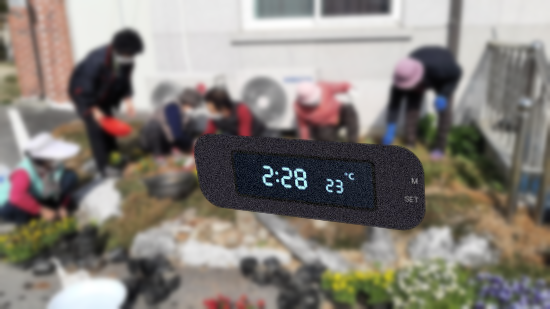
2.28
